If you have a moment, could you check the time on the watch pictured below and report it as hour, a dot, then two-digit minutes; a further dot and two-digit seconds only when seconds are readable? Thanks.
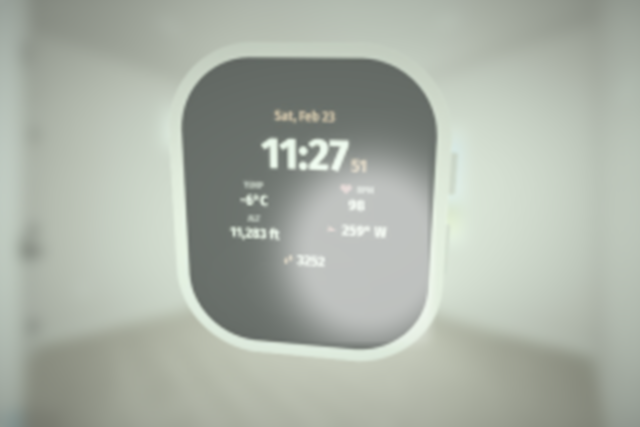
11.27
